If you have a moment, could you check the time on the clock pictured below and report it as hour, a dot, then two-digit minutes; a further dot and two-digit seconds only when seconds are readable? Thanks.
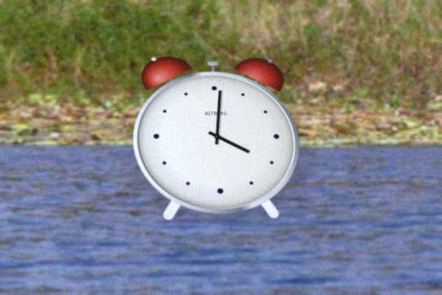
4.01
